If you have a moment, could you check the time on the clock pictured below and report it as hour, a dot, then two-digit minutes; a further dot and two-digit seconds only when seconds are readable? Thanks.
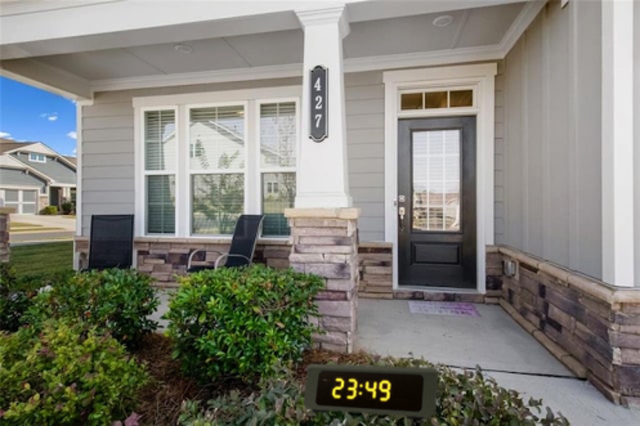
23.49
